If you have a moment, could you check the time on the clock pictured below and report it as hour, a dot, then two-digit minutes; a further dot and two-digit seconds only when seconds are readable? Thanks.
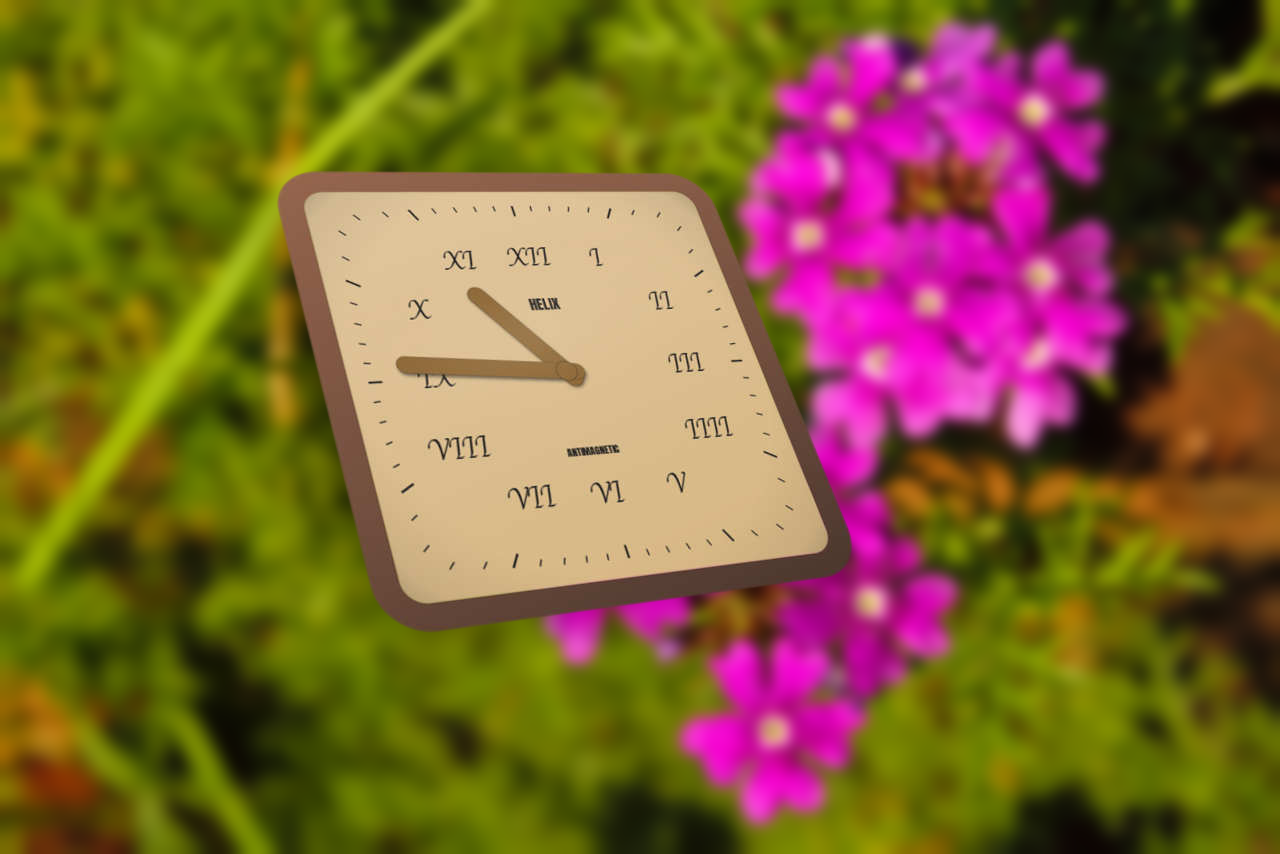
10.46
